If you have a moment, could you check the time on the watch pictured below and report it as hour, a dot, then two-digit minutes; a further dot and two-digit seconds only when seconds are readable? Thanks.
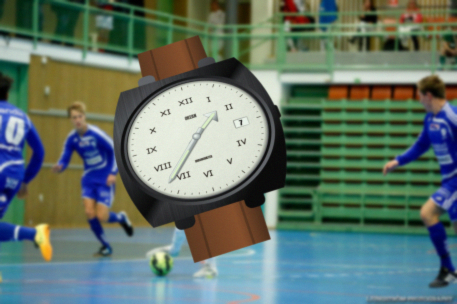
1.37
